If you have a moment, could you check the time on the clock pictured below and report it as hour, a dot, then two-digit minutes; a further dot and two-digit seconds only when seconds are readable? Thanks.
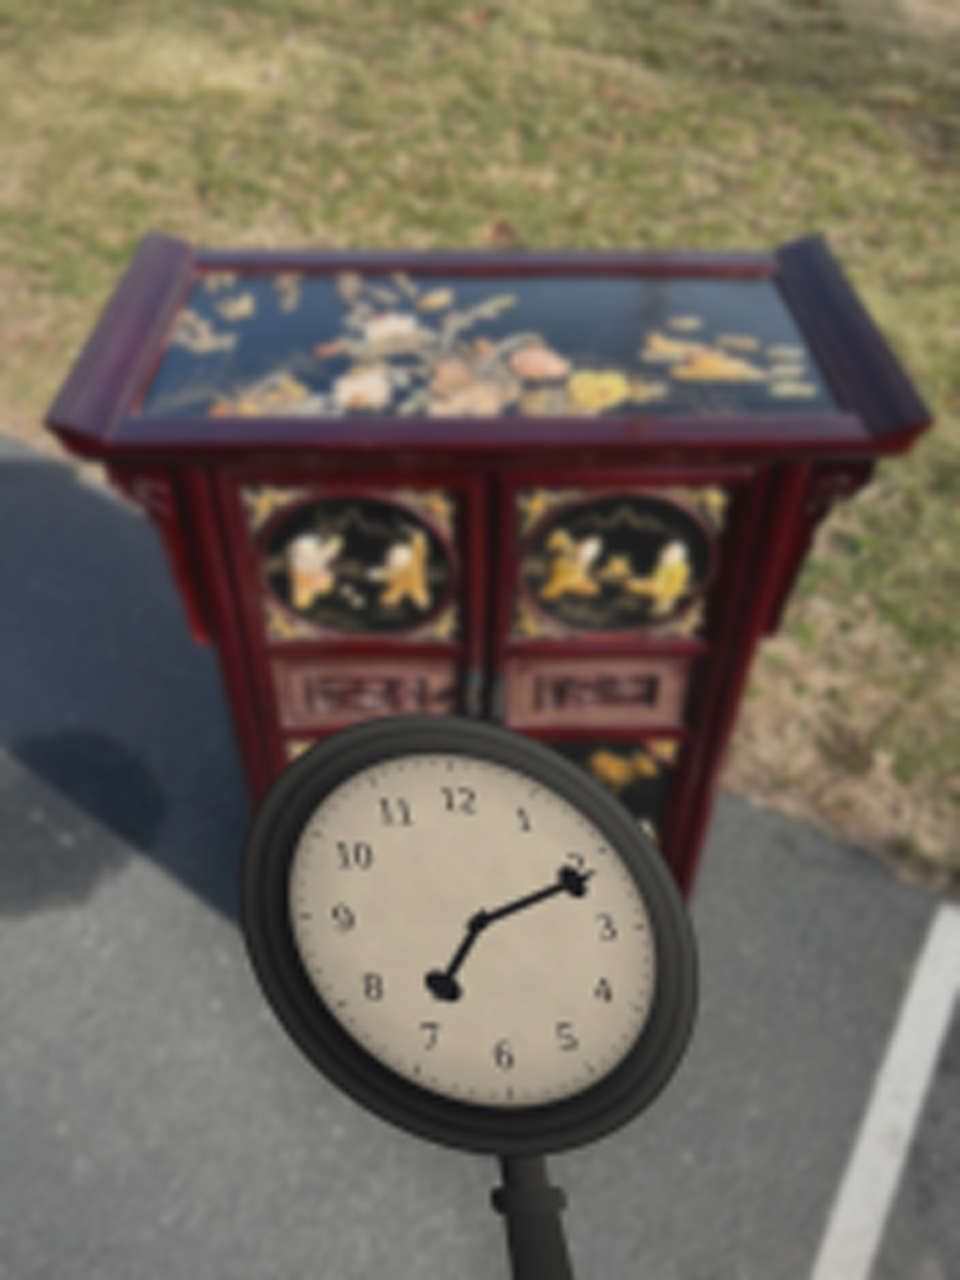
7.11
